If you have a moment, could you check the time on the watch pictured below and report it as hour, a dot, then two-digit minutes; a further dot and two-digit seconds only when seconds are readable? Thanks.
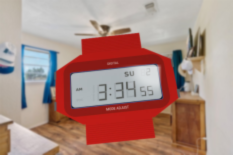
3.34.55
